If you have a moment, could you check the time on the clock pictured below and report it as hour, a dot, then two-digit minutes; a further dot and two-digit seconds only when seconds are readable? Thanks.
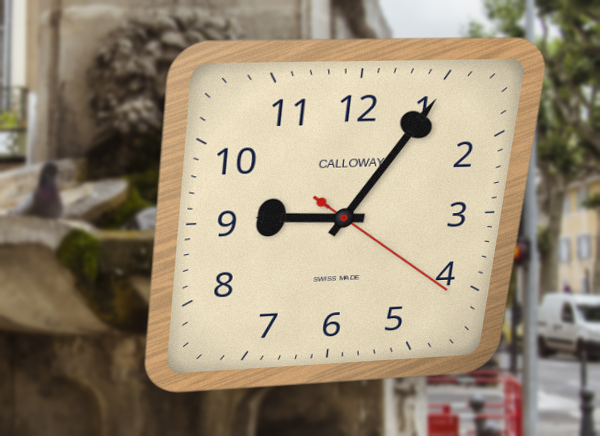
9.05.21
